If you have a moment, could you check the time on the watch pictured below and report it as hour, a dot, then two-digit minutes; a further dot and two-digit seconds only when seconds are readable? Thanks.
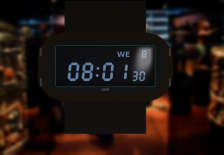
8.01.30
